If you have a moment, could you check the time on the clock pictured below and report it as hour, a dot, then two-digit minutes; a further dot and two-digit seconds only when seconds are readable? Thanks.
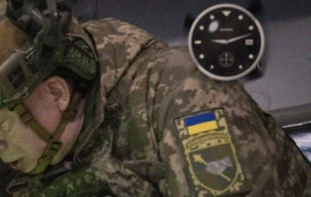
9.12
